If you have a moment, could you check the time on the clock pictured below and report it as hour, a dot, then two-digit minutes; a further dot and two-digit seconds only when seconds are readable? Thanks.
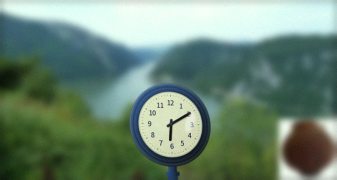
6.10
